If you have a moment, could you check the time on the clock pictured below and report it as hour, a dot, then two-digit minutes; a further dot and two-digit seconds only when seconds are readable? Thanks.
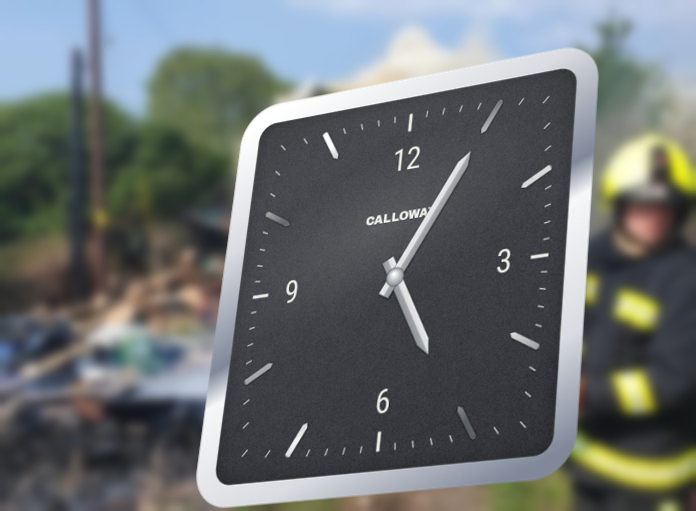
5.05
